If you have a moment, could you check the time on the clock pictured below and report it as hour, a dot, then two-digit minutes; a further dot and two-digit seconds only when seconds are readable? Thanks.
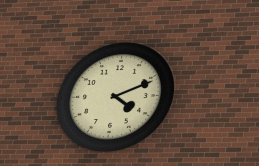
4.11
